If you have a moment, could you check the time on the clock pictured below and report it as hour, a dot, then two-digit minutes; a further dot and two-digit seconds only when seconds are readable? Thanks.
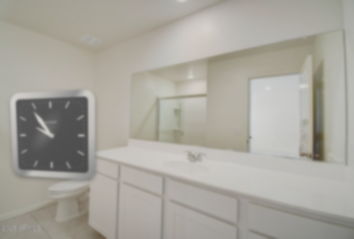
9.54
